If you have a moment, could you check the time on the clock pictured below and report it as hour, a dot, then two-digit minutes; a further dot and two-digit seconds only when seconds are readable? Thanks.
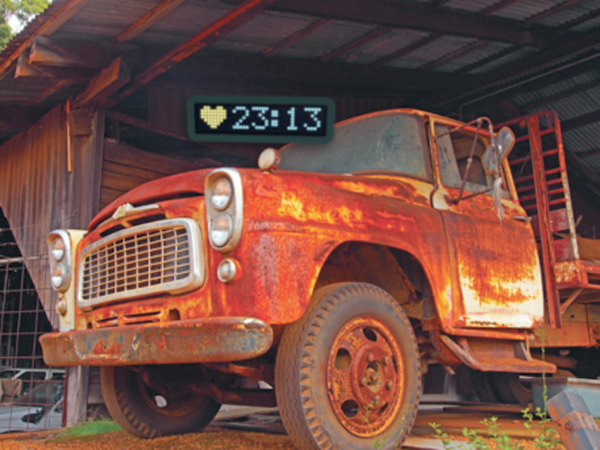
23.13
